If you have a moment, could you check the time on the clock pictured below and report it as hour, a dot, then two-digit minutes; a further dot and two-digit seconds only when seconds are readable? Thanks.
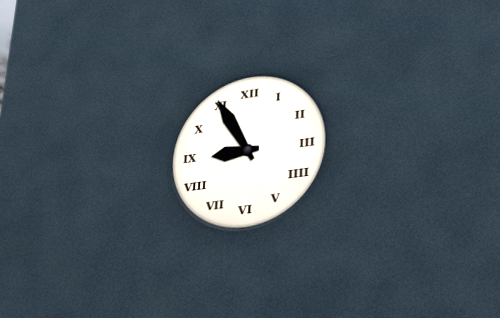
8.55
